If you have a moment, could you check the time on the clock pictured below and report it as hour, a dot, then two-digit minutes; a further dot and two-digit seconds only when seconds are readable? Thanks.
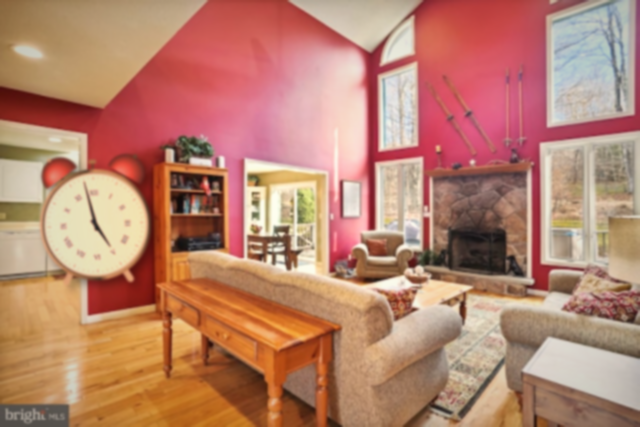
4.58
